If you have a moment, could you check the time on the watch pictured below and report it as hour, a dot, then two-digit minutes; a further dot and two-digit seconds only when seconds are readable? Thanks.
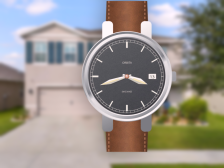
3.42
